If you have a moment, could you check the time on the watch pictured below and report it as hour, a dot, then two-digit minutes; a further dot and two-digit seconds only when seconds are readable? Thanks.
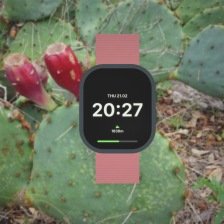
20.27
